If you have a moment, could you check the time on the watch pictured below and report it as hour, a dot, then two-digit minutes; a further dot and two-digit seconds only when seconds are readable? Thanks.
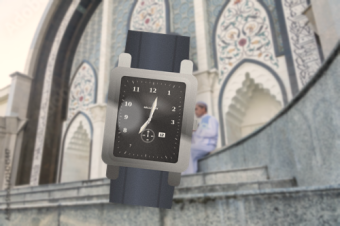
7.02
